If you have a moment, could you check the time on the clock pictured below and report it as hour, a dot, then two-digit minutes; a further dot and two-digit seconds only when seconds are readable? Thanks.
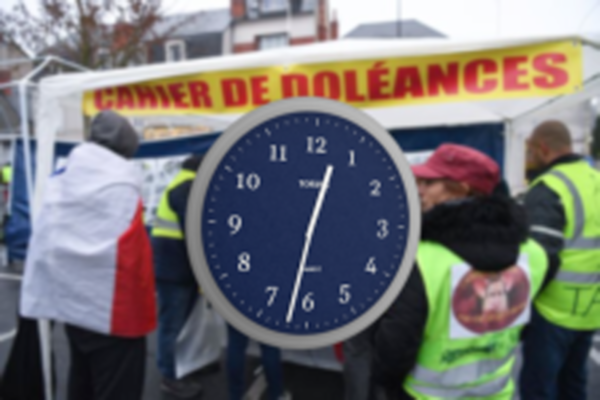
12.32
